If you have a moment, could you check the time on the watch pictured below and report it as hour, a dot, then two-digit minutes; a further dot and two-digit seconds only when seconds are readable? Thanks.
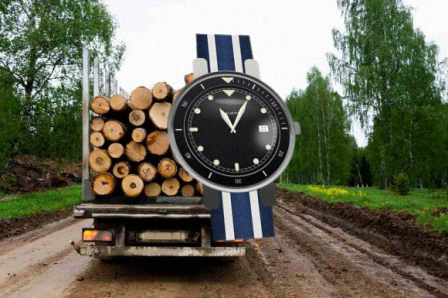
11.05
